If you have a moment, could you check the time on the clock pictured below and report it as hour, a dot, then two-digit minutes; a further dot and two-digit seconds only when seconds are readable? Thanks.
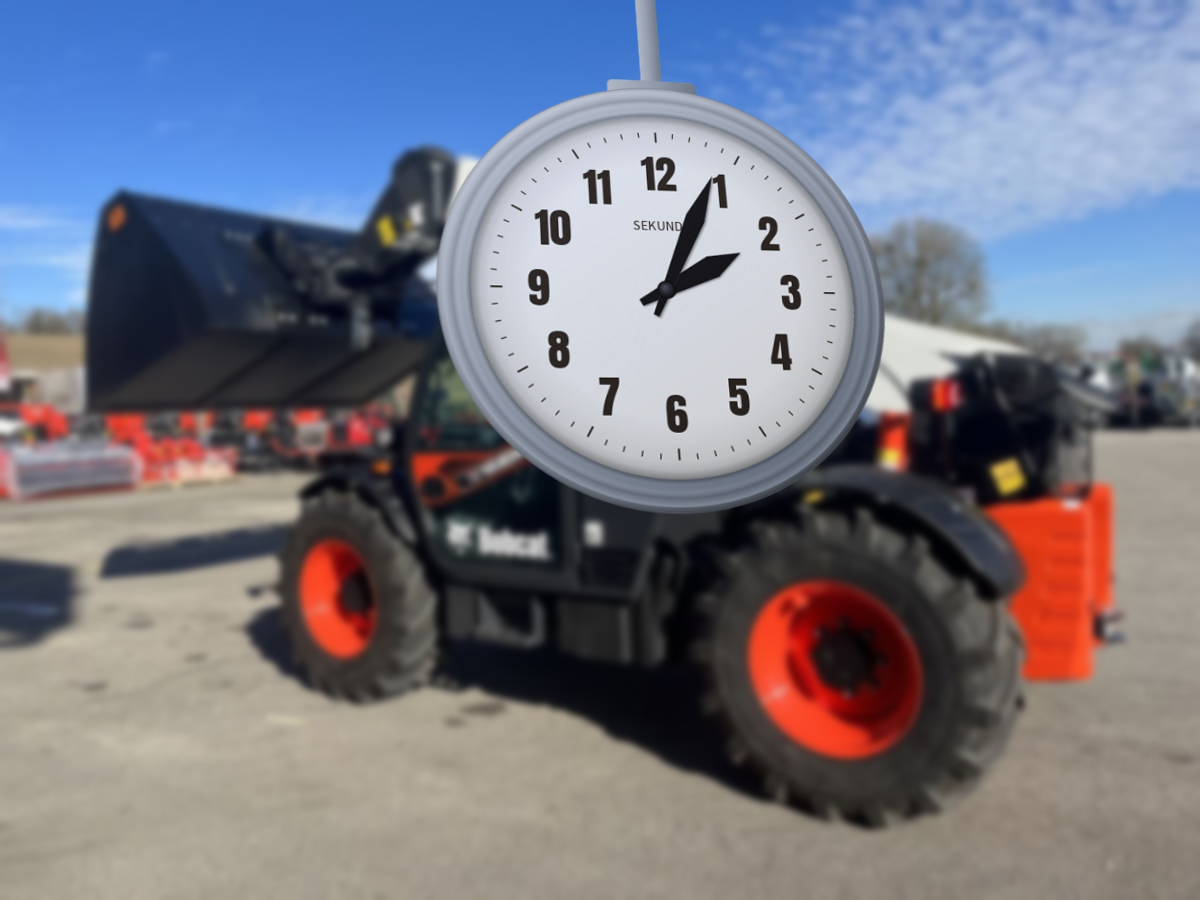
2.04
